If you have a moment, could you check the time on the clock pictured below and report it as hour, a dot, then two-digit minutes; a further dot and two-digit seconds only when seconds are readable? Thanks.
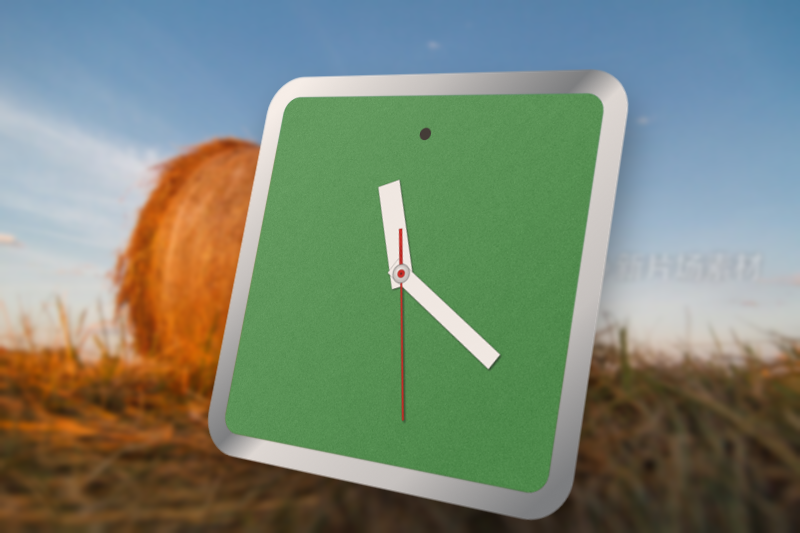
11.20.28
